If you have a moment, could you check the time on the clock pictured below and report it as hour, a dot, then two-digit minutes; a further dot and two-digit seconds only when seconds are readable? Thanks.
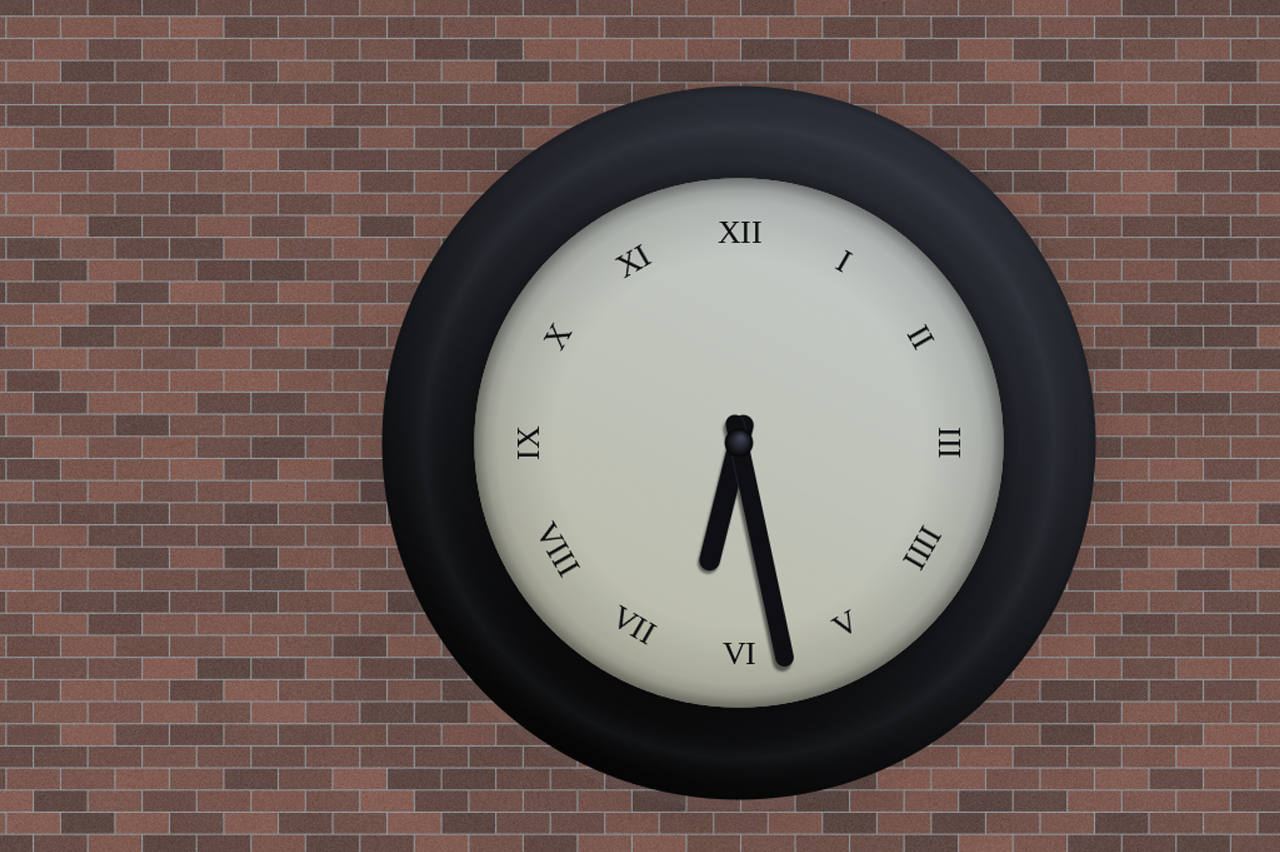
6.28
